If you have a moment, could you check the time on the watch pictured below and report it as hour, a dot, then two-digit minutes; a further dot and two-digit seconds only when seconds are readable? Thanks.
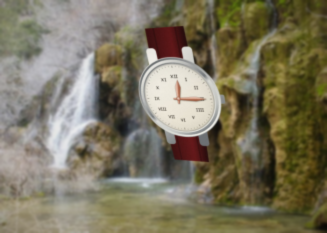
12.15
